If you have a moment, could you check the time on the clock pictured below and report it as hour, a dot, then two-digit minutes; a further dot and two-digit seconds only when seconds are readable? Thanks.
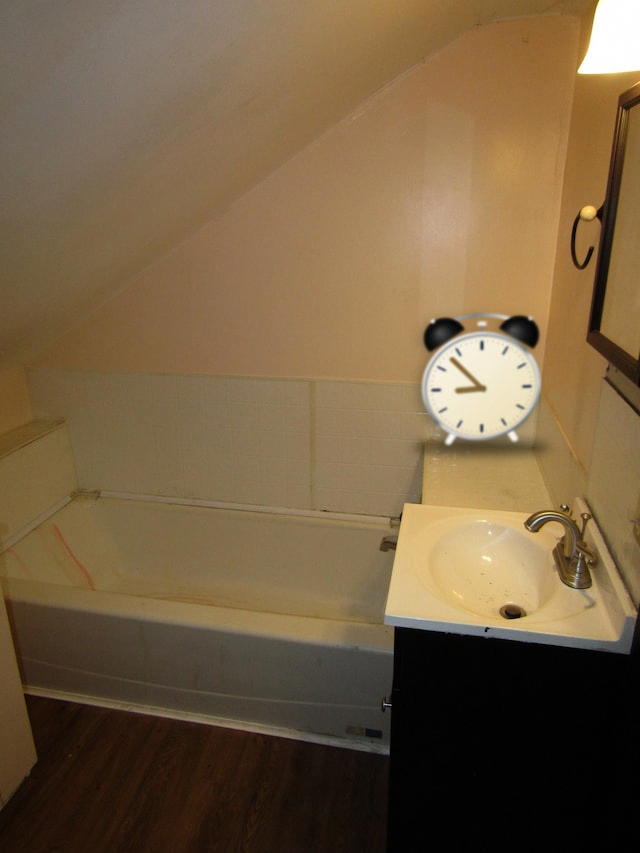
8.53
